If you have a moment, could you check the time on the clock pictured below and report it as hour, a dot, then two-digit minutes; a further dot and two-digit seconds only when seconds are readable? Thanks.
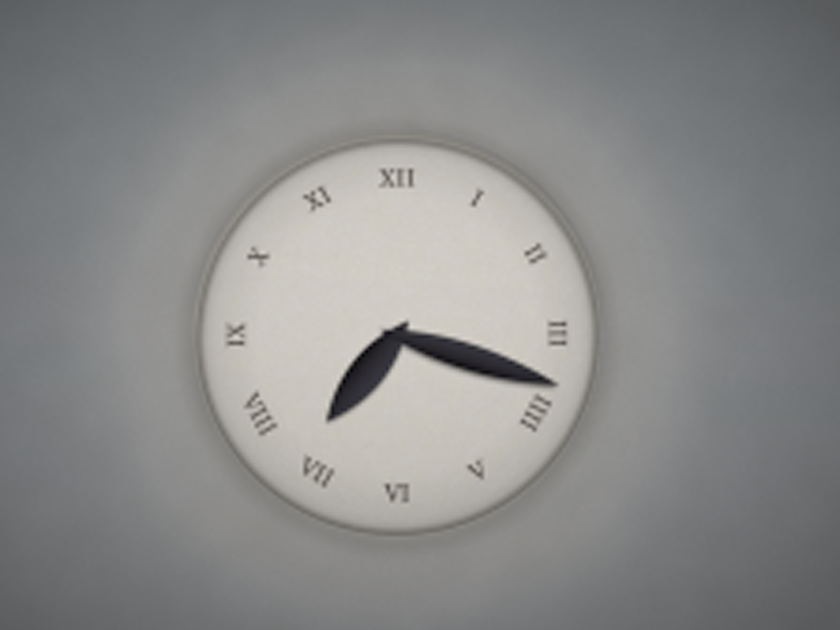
7.18
